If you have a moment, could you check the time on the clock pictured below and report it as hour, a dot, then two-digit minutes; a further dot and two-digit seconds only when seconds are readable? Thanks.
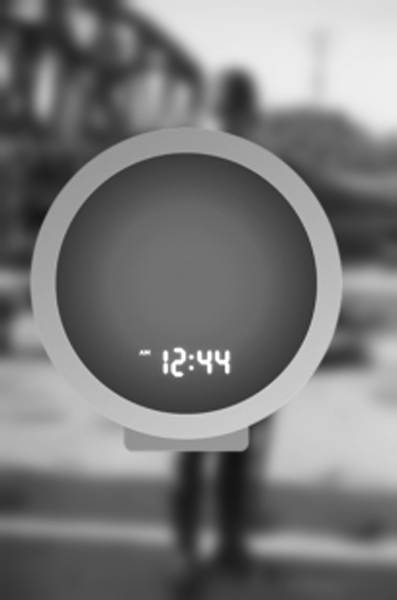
12.44
